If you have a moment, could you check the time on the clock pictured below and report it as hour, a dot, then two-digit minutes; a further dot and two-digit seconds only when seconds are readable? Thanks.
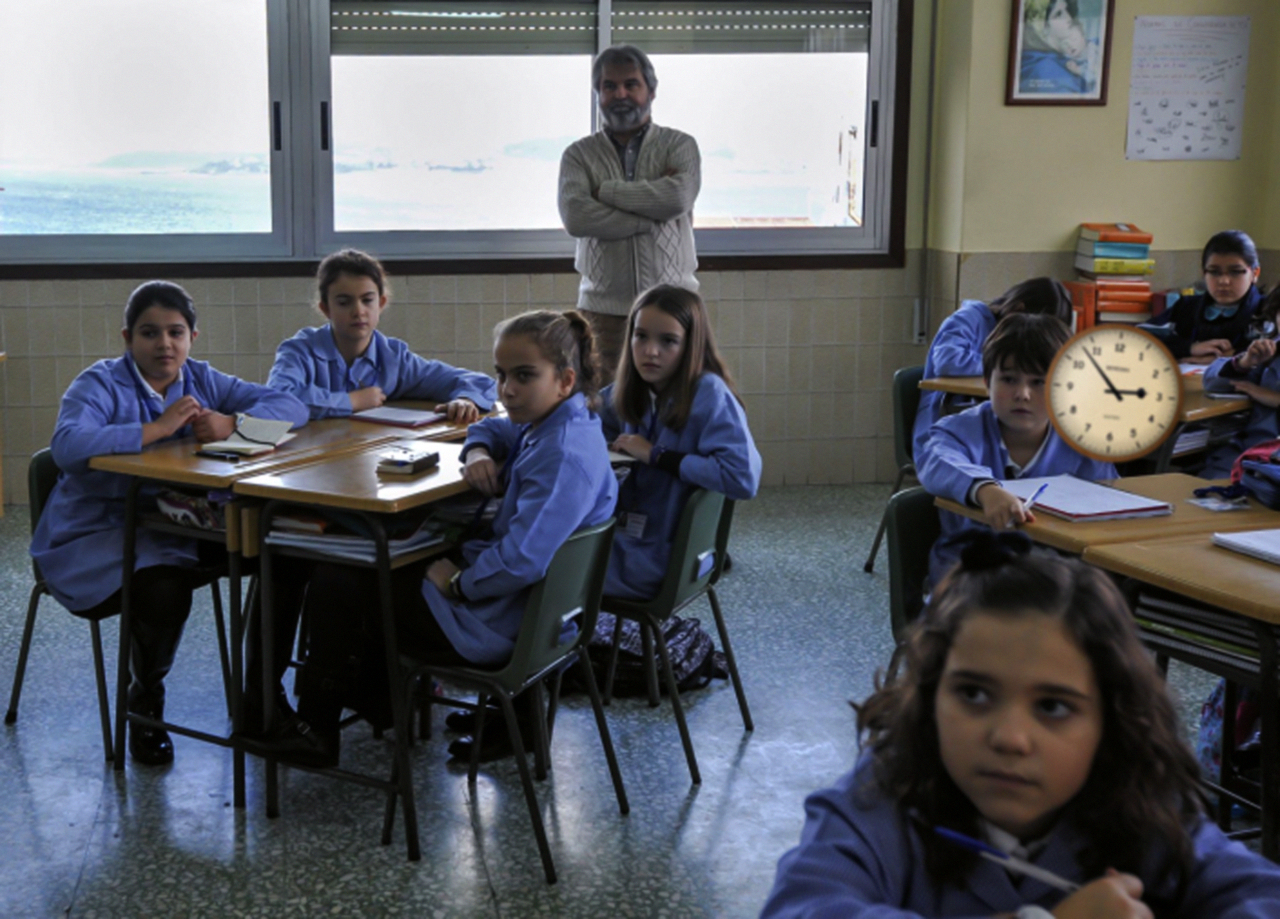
2.53
